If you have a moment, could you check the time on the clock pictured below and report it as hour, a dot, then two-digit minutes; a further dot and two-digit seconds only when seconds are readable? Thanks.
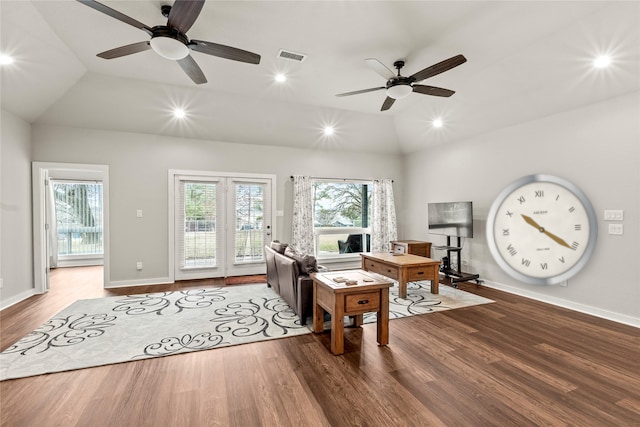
10.21
